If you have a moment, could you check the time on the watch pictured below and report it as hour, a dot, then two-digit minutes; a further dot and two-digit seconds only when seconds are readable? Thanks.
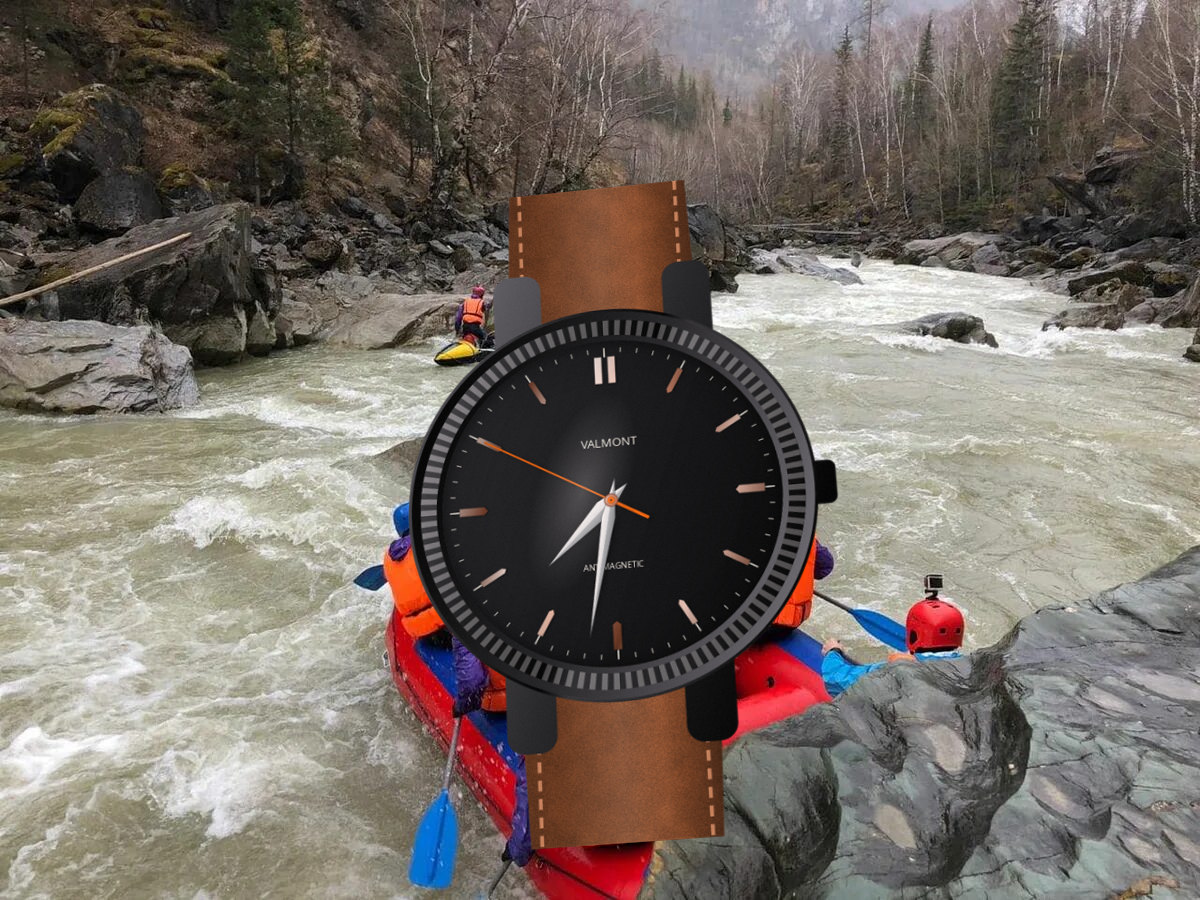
7.31.50
